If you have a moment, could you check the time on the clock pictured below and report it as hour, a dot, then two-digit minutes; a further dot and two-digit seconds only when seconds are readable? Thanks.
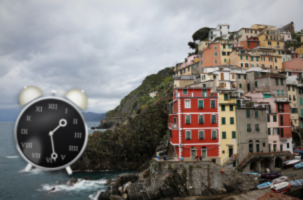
1.28
